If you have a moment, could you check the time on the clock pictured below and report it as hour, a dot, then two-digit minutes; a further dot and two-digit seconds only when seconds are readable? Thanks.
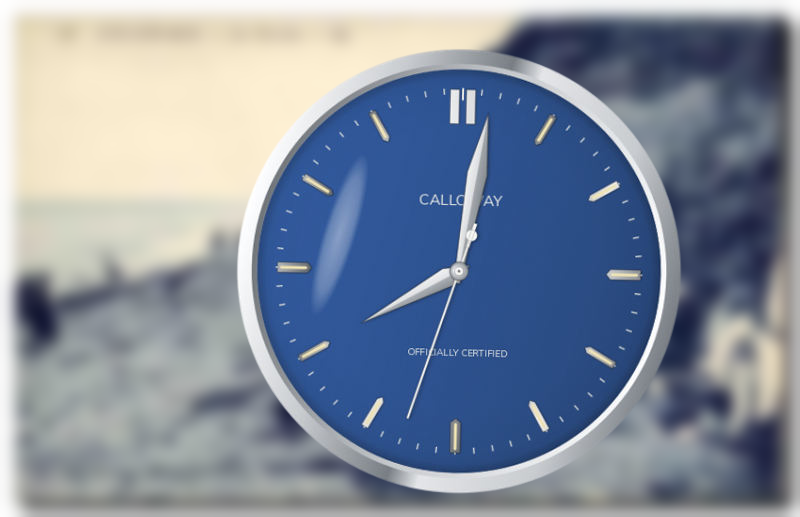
8.01.33
